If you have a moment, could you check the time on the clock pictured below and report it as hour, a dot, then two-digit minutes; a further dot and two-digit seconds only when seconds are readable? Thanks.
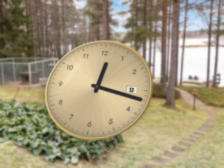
12.17
